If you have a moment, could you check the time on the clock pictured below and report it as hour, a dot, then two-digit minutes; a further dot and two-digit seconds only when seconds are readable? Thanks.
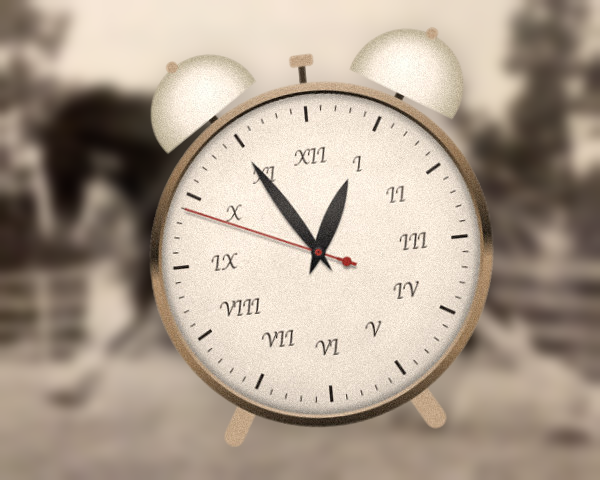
12.54.49
